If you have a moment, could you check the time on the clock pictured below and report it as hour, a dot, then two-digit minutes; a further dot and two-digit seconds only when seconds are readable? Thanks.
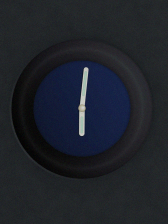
6.01
